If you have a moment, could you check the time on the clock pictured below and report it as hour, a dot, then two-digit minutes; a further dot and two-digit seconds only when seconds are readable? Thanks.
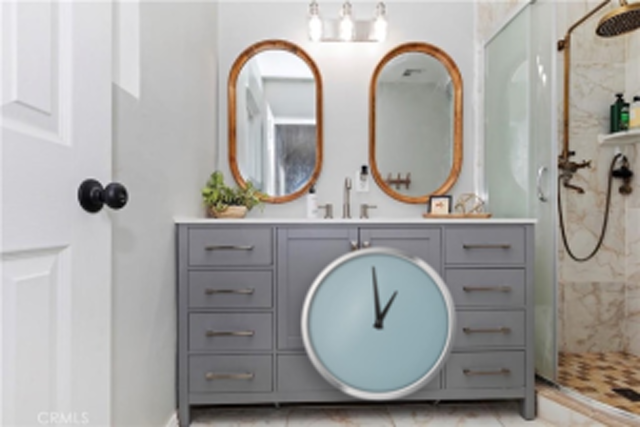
12.59
